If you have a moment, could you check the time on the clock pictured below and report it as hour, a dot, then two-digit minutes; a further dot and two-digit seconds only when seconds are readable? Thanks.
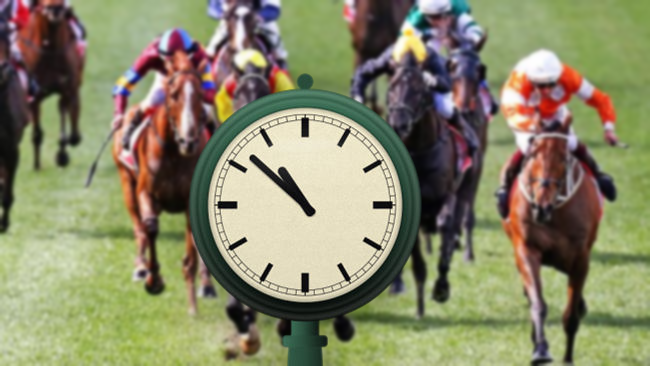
10.52
